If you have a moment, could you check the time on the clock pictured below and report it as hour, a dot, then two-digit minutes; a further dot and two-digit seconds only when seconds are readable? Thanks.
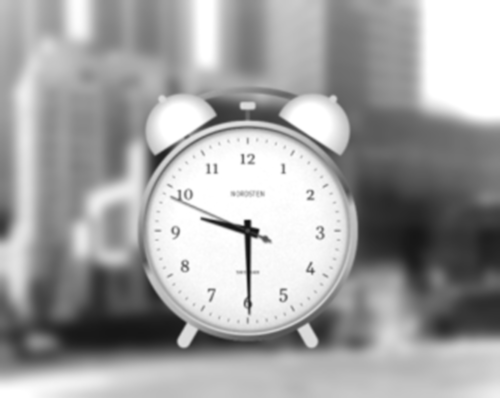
9.29.49
